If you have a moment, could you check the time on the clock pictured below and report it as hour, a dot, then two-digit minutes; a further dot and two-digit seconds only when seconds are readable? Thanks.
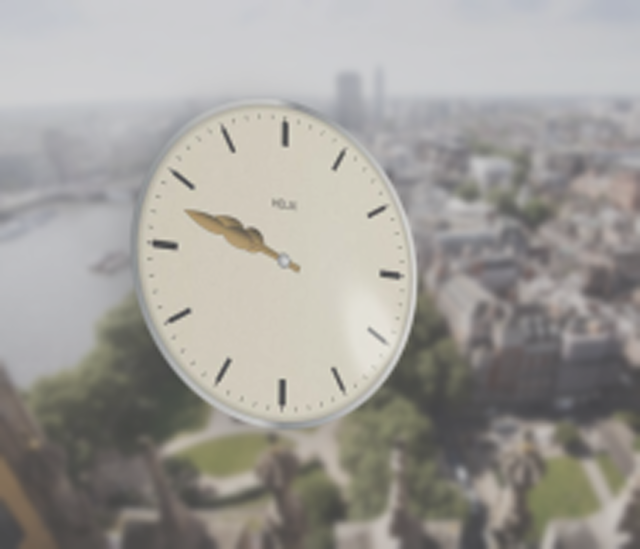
9.48
